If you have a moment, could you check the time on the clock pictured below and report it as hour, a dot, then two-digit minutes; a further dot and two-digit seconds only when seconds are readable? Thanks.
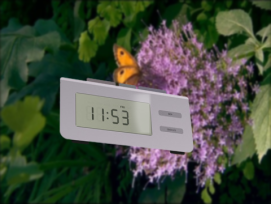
11.53
